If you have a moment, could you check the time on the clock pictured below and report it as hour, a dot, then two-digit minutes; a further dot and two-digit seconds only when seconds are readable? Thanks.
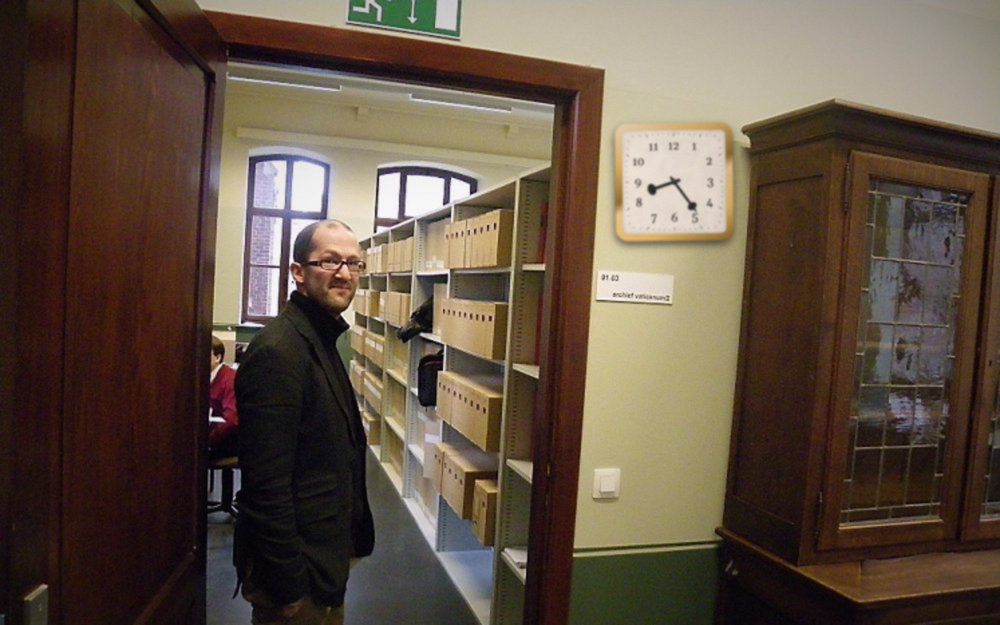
8.24
